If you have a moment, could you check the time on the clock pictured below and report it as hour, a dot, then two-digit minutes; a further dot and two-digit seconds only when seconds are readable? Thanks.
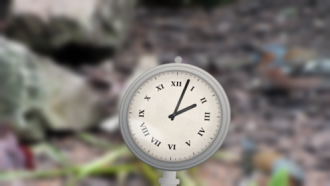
2.03
